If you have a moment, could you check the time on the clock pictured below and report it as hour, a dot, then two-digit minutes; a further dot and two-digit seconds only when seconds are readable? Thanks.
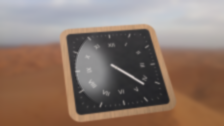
4.22
